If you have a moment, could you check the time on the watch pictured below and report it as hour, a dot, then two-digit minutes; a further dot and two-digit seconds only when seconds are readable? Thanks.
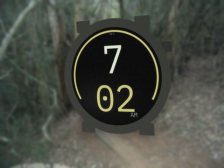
7.02
